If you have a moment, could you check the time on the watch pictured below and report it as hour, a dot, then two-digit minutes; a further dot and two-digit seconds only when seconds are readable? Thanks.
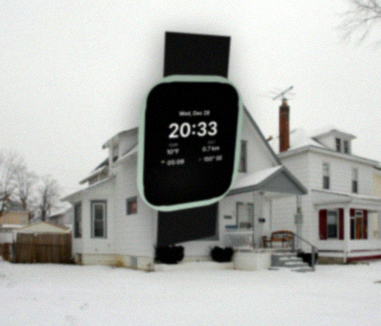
20.33
